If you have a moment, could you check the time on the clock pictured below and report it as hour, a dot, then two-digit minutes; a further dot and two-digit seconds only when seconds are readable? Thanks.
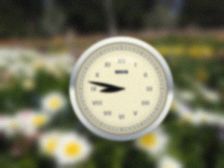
8.47
